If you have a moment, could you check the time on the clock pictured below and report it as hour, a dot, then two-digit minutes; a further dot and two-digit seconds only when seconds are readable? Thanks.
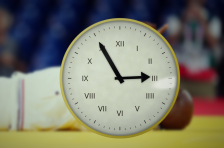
2.55
